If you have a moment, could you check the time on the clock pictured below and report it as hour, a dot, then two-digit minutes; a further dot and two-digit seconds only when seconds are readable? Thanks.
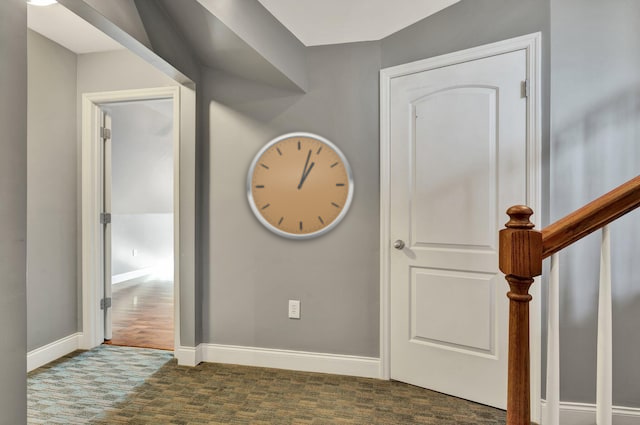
1.03
